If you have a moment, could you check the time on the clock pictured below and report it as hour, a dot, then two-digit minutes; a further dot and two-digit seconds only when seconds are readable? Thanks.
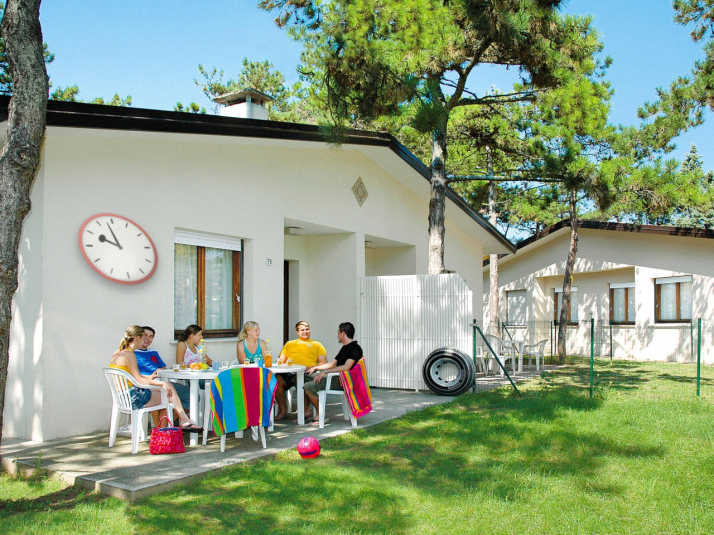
9.58
